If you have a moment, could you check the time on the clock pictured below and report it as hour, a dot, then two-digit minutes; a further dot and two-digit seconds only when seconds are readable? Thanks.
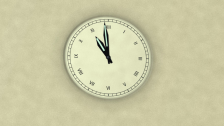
10.59
